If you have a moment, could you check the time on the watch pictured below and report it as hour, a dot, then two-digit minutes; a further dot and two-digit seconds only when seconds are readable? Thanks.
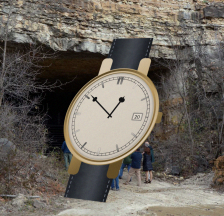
12.51
